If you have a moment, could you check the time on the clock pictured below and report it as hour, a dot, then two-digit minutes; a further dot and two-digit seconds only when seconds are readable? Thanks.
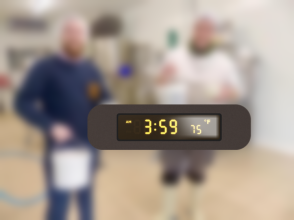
3.59
